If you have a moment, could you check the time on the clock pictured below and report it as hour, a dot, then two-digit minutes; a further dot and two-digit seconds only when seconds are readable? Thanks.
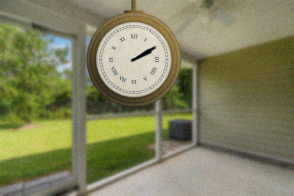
2.10
